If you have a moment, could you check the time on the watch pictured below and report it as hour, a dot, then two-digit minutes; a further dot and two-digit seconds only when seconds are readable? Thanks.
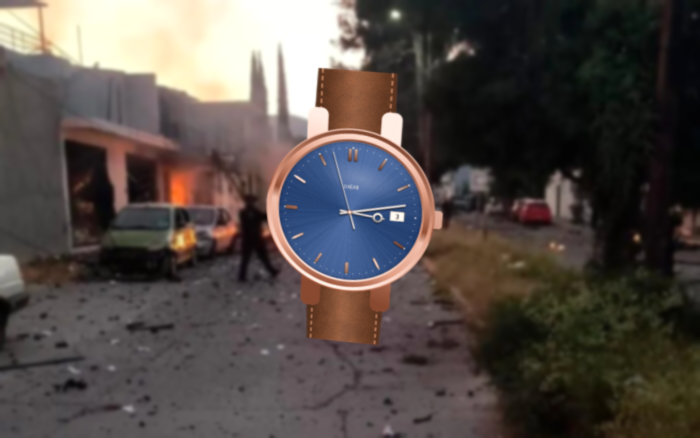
3.12.57
